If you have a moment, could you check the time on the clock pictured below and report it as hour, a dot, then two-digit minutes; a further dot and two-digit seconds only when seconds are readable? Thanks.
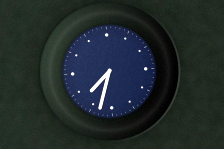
7.33
